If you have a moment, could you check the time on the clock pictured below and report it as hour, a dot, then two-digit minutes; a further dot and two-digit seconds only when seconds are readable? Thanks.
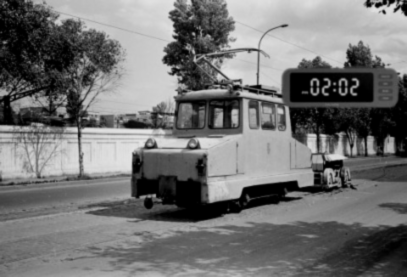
2.02
